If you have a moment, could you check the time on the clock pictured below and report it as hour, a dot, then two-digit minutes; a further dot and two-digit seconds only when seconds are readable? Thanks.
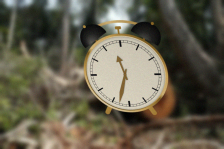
11.33
